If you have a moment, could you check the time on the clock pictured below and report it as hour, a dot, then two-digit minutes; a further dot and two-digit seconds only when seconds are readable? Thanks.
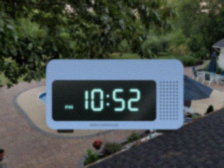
10.52
